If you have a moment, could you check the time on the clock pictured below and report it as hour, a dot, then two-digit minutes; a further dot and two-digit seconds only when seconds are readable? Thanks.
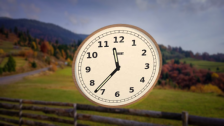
11.37
